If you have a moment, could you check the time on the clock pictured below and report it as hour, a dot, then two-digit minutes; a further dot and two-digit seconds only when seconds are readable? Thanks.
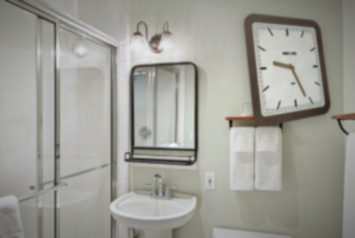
9.26
